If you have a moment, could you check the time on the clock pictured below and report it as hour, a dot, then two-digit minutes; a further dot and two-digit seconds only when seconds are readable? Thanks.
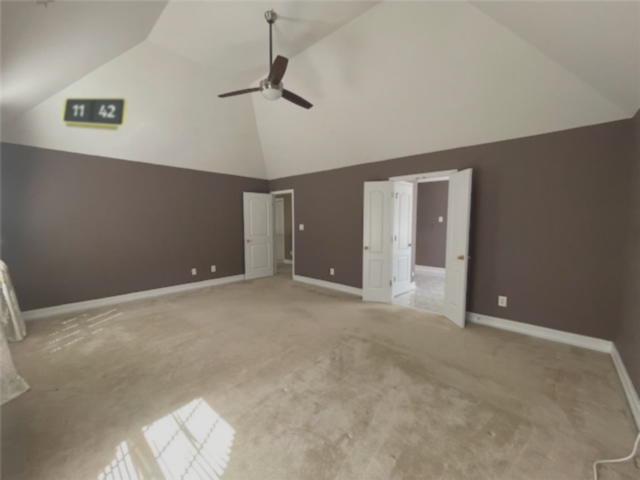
11.42
